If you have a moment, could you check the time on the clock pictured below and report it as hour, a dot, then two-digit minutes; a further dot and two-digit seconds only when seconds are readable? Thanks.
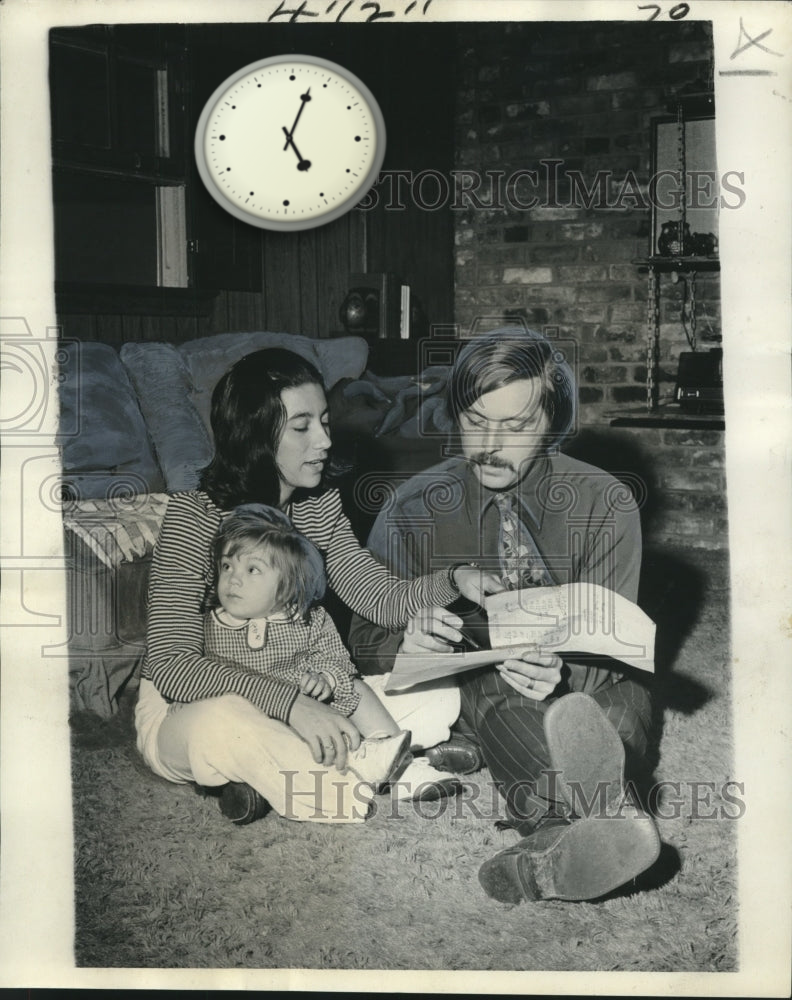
5.03
